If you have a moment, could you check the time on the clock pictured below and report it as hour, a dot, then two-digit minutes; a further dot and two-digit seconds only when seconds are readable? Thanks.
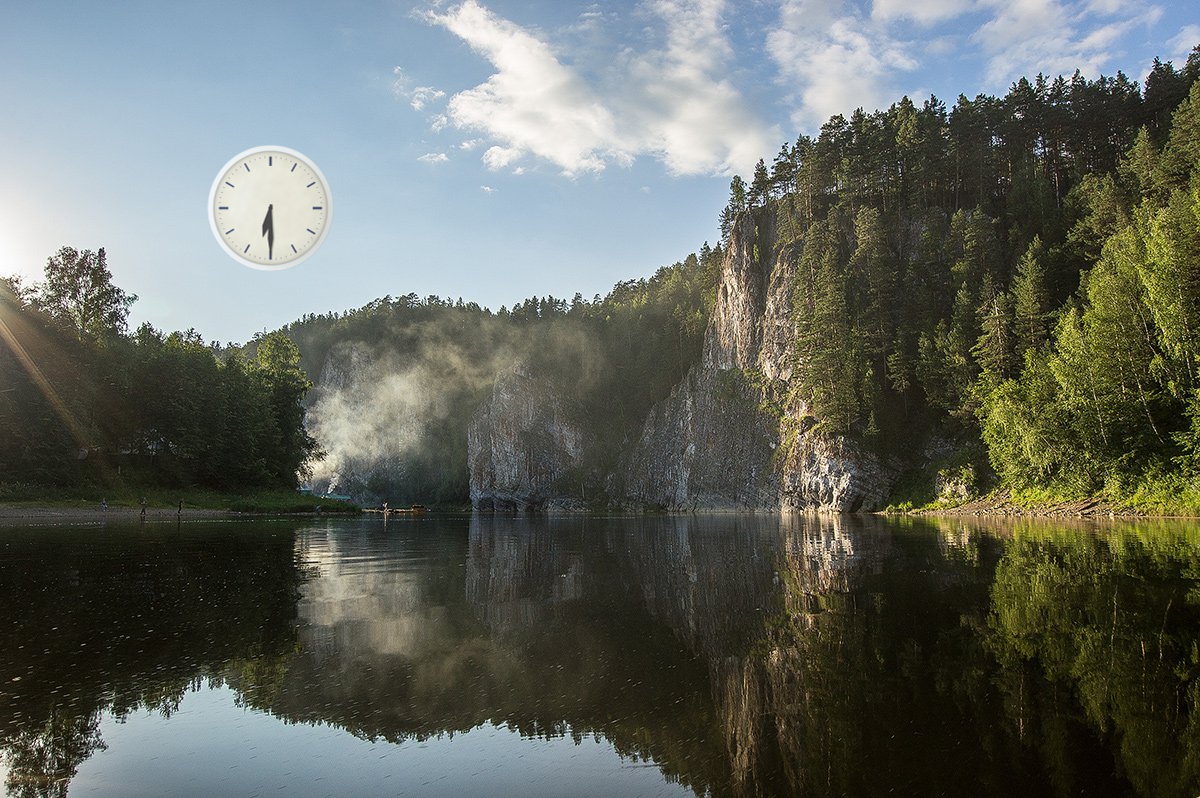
6.30
